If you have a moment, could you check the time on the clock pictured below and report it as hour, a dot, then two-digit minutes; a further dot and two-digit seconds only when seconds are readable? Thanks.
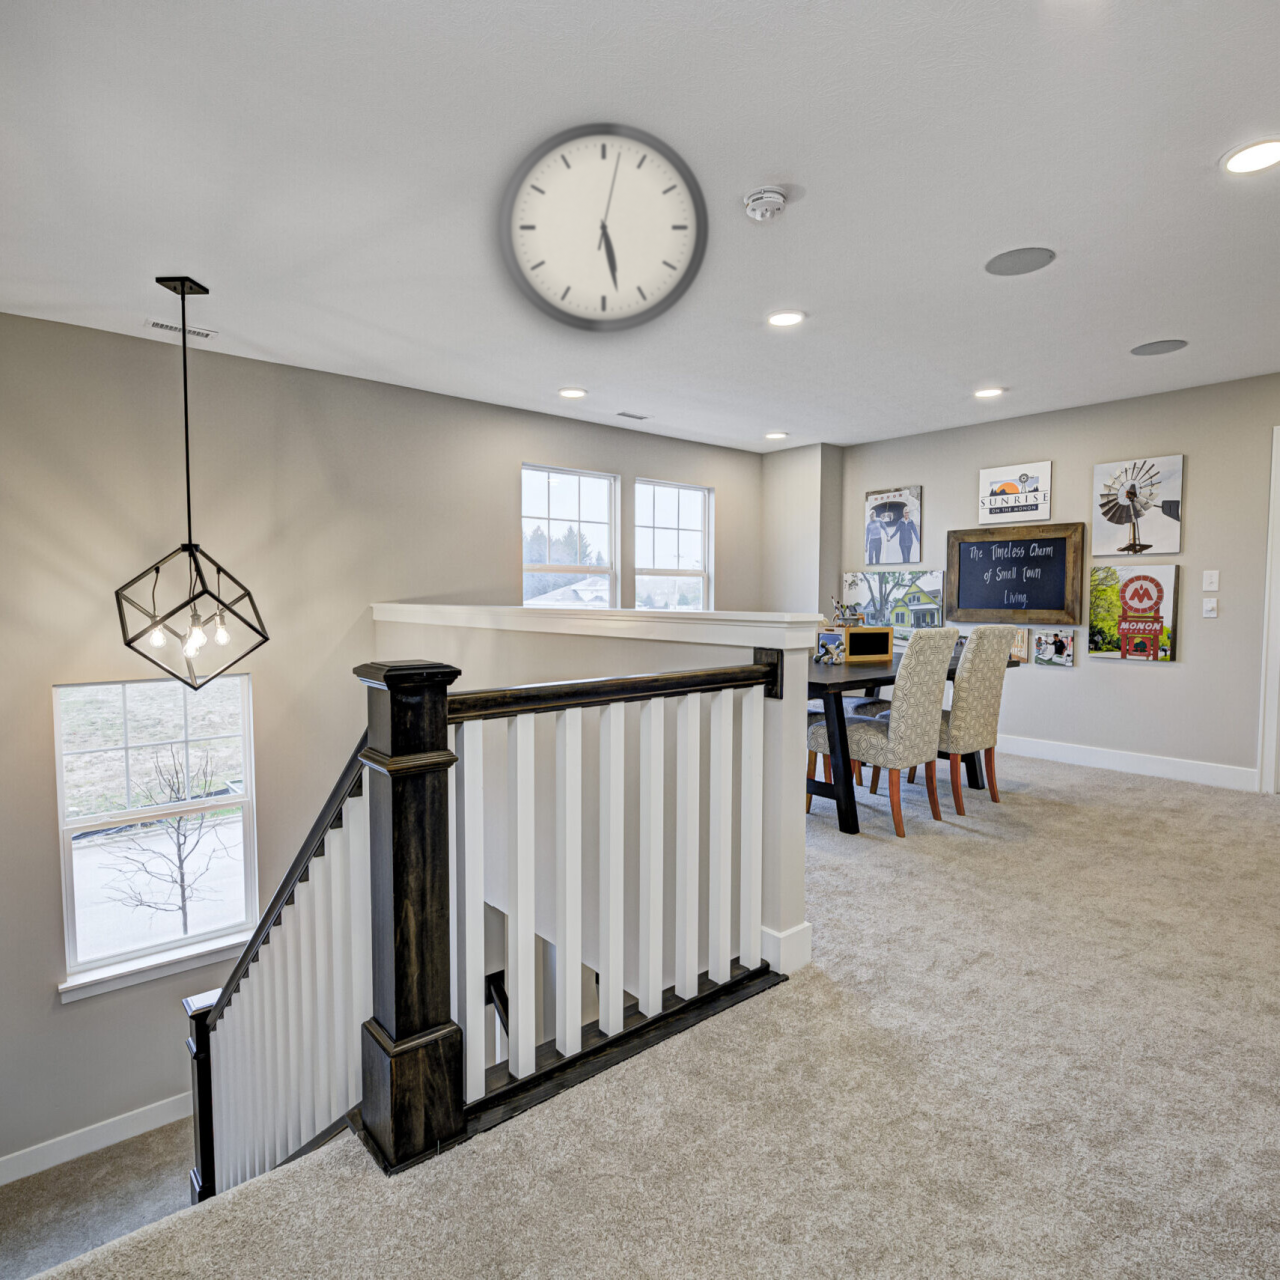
5.28.02
